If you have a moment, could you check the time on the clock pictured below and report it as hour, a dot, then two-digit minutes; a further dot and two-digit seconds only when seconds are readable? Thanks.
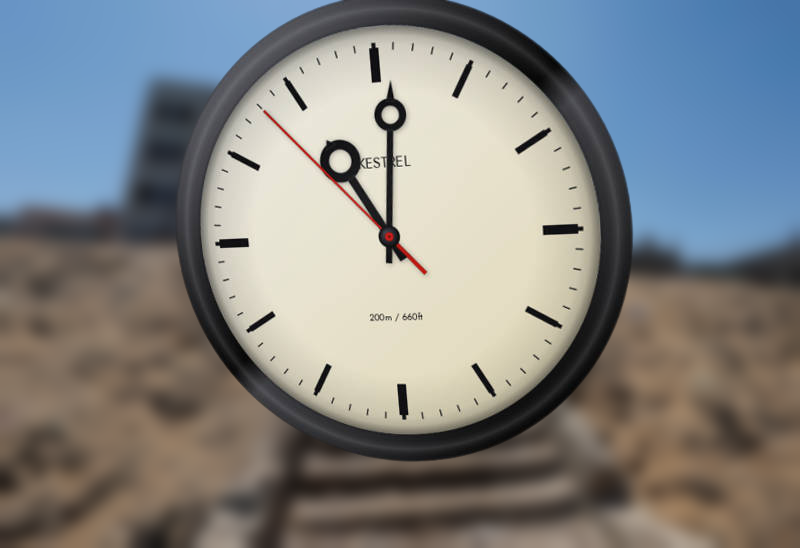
11.00.53
